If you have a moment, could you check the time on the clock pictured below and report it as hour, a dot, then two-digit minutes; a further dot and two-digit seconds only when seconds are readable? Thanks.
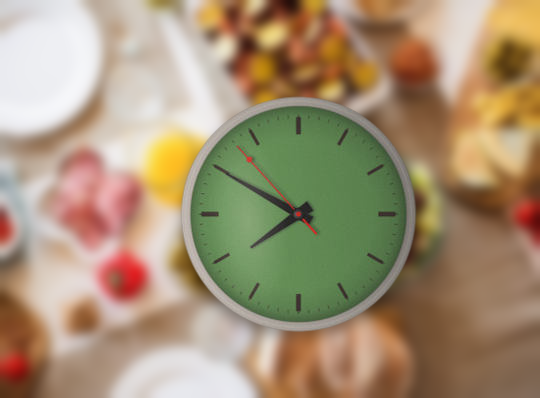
7.49.53
